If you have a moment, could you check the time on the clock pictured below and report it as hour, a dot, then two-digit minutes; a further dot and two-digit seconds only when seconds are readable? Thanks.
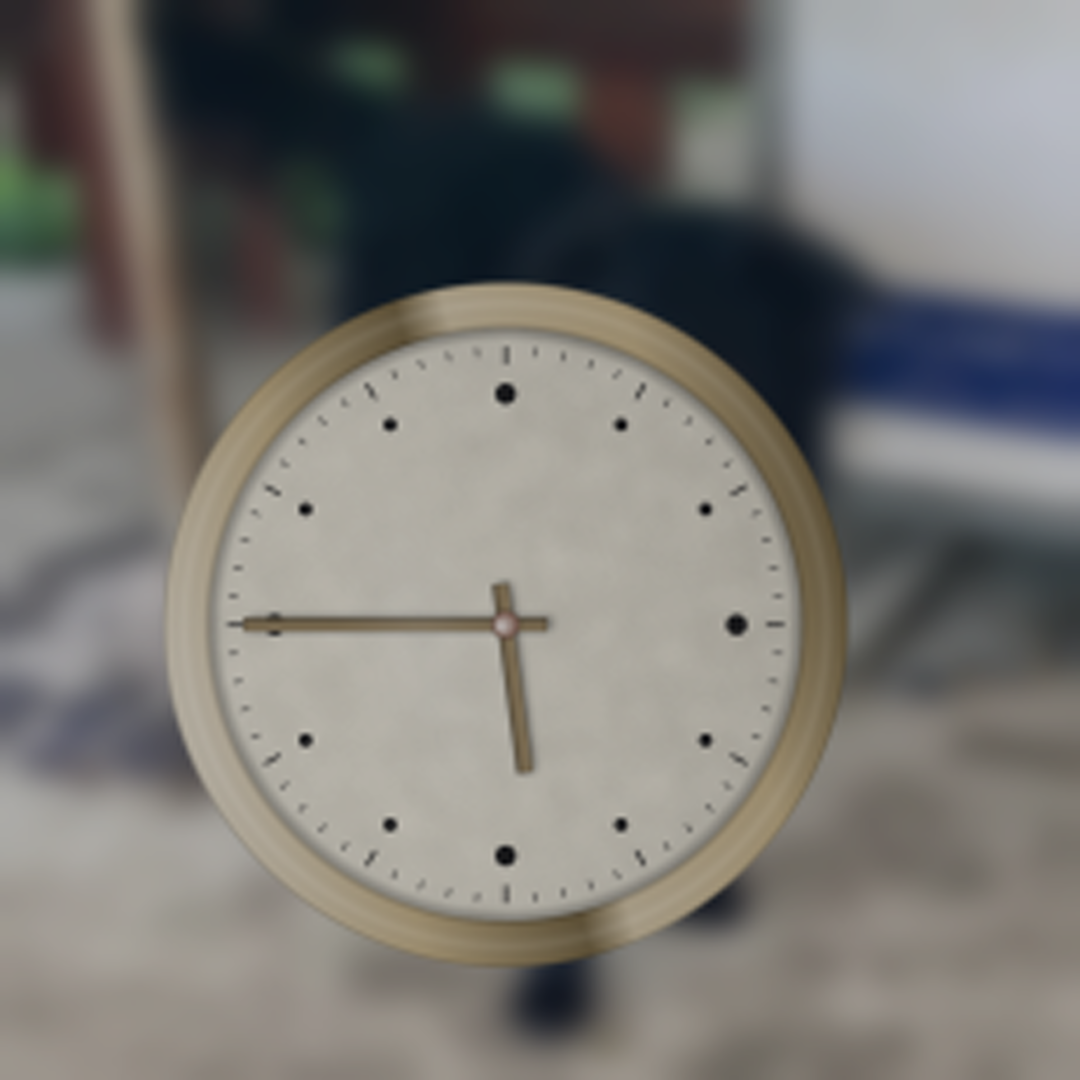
5.45
